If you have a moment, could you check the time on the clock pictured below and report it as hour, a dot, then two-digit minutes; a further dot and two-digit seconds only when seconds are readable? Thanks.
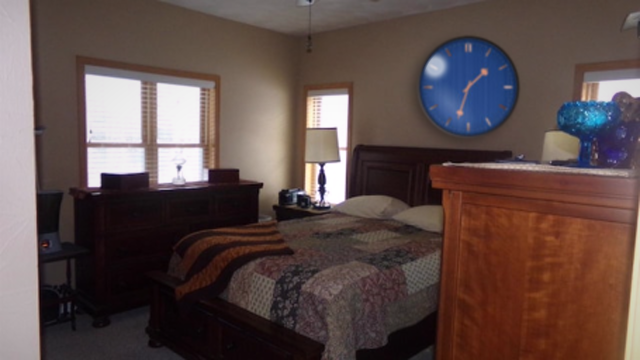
1.33
